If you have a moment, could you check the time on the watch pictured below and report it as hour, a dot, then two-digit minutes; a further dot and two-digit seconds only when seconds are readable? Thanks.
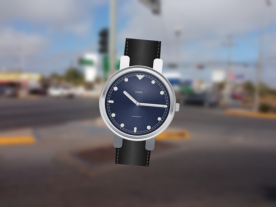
10.15
